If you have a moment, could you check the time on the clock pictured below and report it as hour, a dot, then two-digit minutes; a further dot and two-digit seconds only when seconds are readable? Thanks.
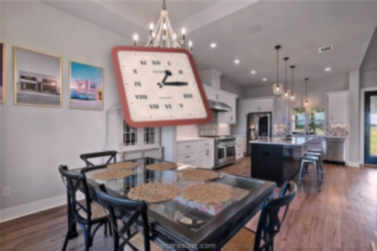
1.15
